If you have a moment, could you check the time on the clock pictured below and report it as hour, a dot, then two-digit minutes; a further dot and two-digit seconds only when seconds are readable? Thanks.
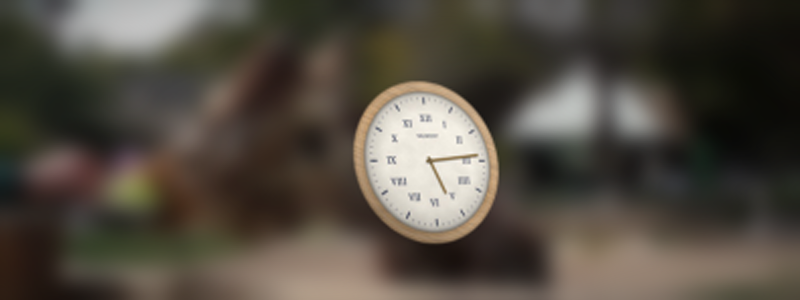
5.14
